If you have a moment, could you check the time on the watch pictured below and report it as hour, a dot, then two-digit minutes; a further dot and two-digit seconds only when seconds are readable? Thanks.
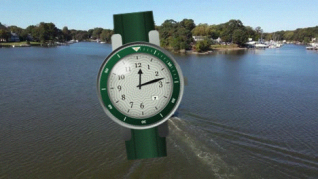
12.13
